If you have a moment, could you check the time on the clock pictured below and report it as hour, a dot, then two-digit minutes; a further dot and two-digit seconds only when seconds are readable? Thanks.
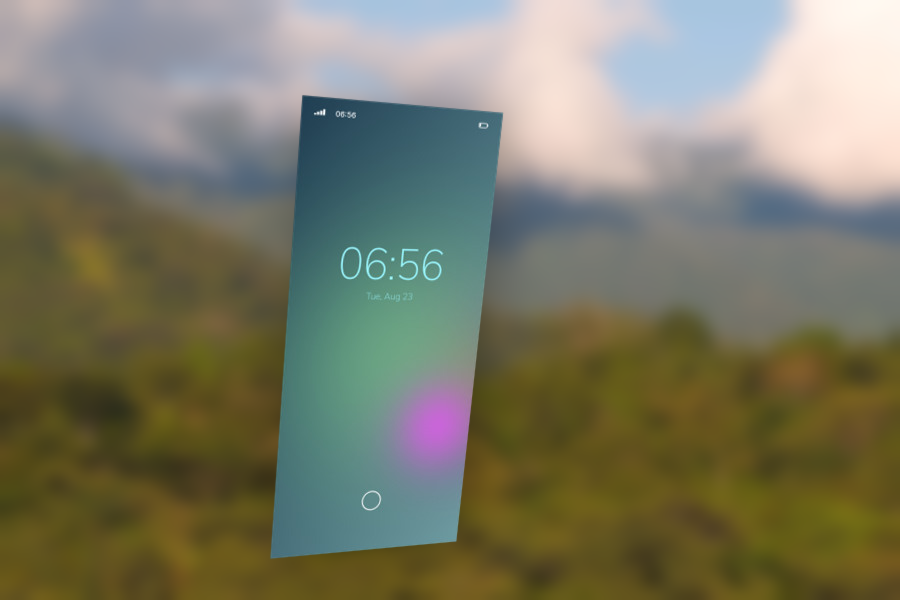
6.56
